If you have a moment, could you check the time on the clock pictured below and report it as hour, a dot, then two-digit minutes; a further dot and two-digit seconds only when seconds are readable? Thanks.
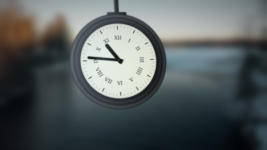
10.46
